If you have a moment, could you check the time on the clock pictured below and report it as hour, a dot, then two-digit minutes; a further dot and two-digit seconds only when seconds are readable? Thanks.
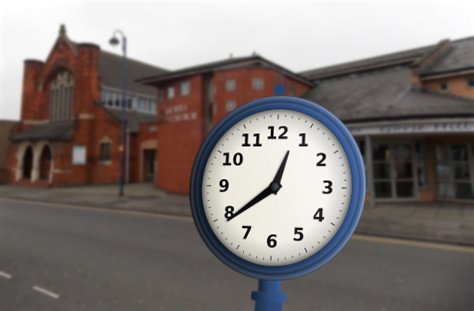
12.39
